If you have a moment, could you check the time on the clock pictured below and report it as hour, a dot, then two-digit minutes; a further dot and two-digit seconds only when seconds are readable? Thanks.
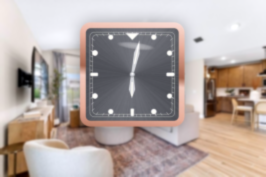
6.02
